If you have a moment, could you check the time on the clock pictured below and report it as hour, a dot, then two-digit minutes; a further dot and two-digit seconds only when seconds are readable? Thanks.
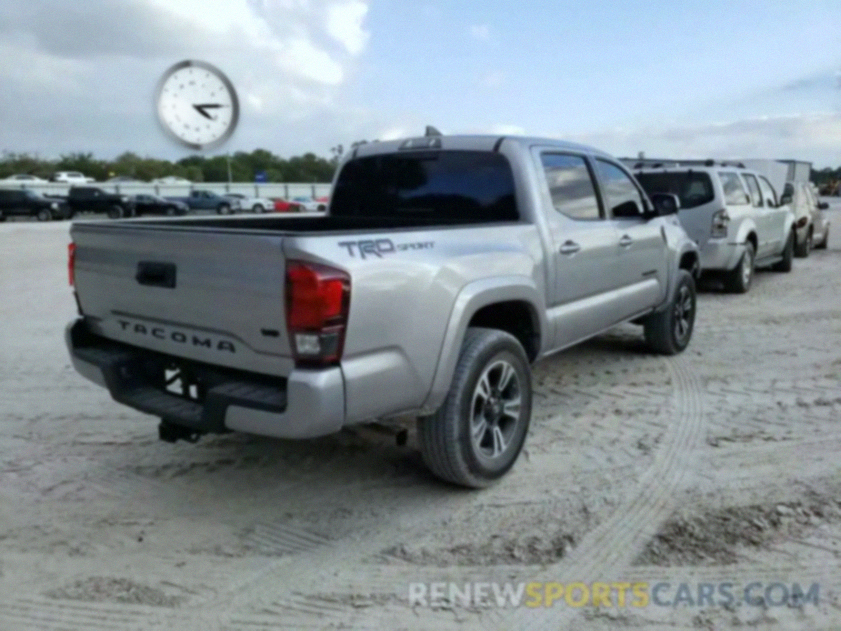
4.15
